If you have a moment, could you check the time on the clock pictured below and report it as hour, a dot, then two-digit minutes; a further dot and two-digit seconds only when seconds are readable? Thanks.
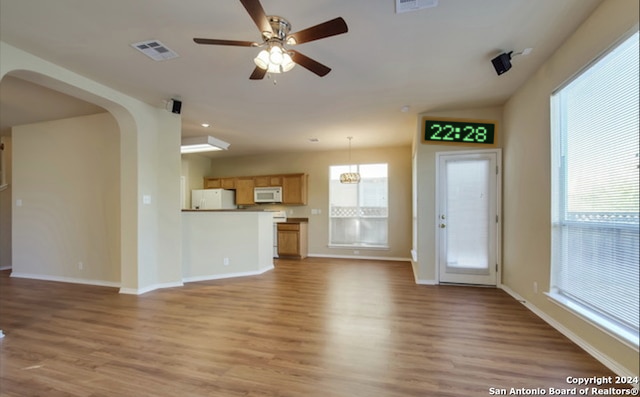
22.28
